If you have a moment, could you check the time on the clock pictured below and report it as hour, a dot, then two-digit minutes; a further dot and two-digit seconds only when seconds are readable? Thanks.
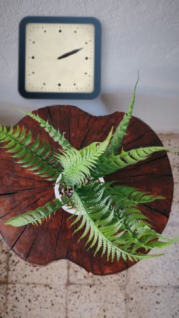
2.11
